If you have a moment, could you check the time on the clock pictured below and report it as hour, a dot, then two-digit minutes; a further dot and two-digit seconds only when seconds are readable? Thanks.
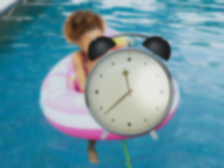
11.38
